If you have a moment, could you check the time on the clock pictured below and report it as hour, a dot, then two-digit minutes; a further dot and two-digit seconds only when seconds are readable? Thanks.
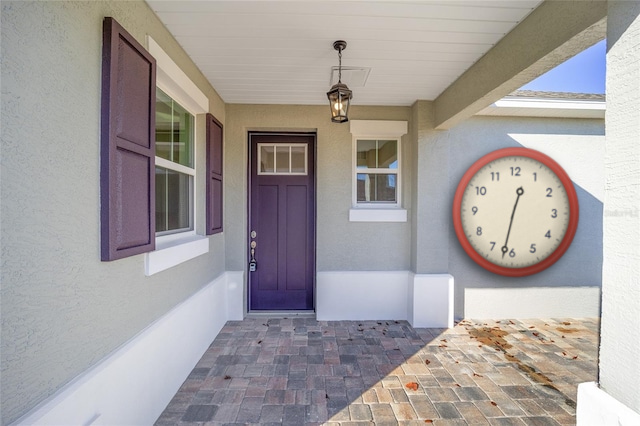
12.32
